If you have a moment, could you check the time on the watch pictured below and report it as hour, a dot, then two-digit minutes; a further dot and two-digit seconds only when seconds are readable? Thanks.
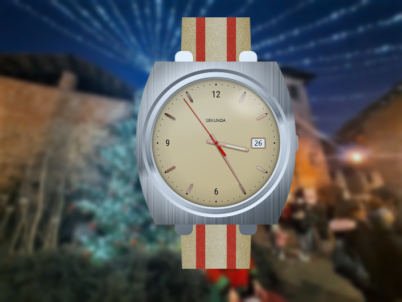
3.24.54
